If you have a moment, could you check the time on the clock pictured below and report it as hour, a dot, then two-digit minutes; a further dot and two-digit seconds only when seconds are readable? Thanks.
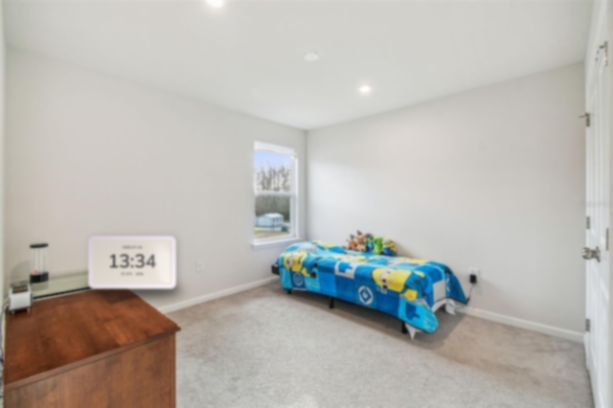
13.34
